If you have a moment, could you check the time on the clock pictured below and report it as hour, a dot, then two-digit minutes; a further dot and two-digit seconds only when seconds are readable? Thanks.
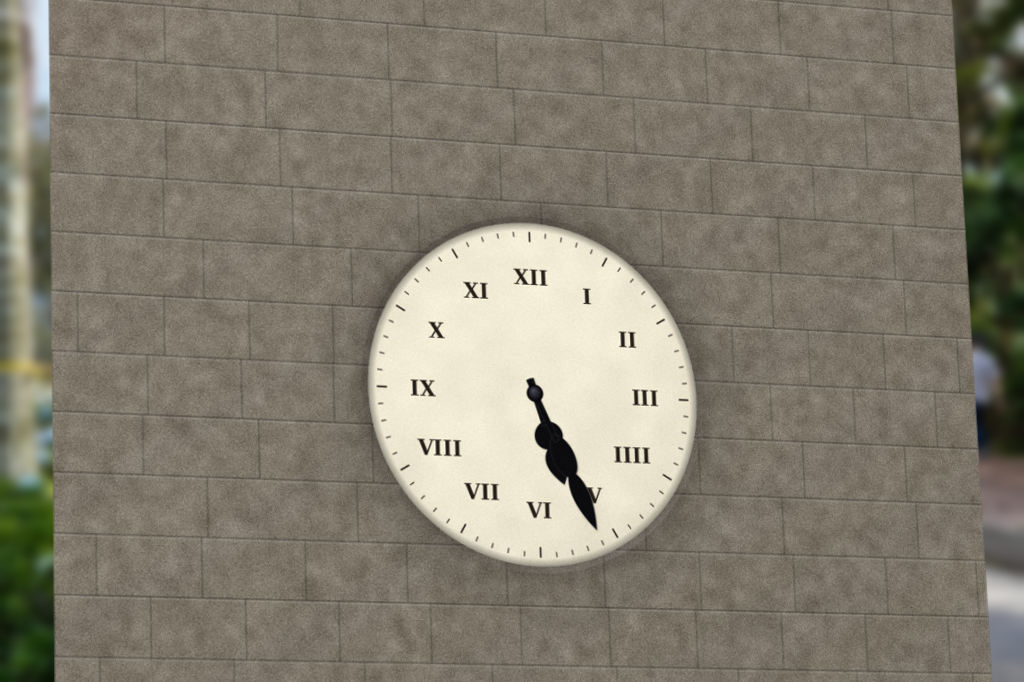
5.26
